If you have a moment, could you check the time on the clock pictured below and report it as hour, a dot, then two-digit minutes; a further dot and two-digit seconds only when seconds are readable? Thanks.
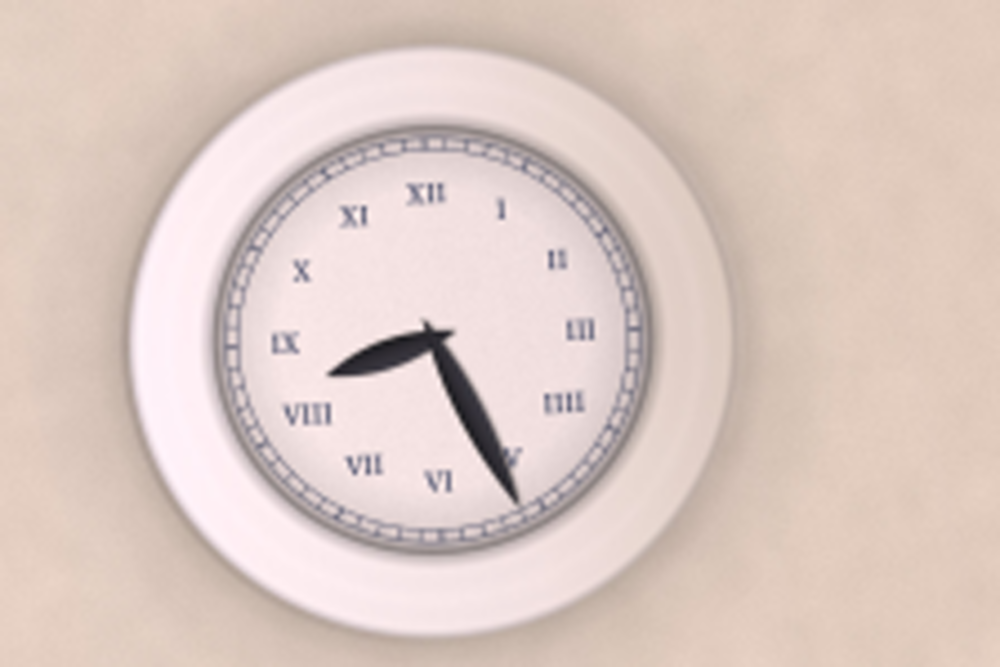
8.26
